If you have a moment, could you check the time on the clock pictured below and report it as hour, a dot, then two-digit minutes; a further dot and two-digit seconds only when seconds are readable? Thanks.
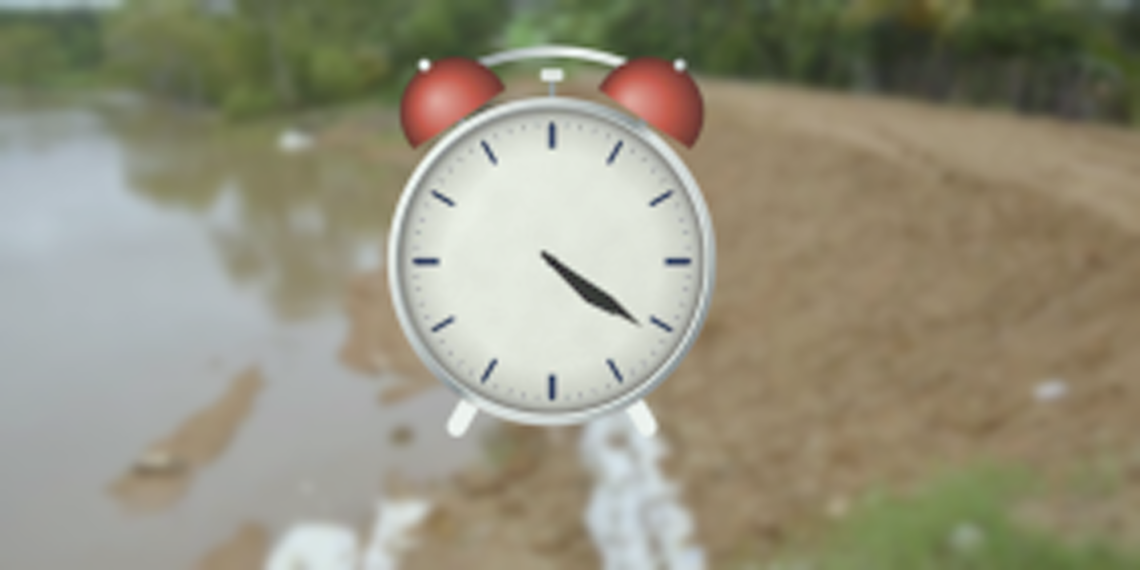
4.21
